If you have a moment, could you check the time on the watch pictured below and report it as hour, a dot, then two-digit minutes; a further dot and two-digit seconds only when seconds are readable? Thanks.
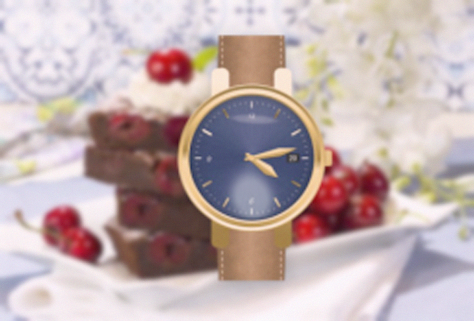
4.13
